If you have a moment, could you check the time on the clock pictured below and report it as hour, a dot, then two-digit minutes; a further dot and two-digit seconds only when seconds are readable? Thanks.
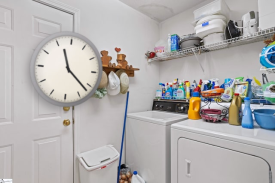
11.22
